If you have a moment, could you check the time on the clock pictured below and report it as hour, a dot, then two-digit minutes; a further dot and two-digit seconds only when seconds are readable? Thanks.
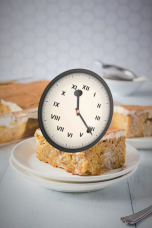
11.21
